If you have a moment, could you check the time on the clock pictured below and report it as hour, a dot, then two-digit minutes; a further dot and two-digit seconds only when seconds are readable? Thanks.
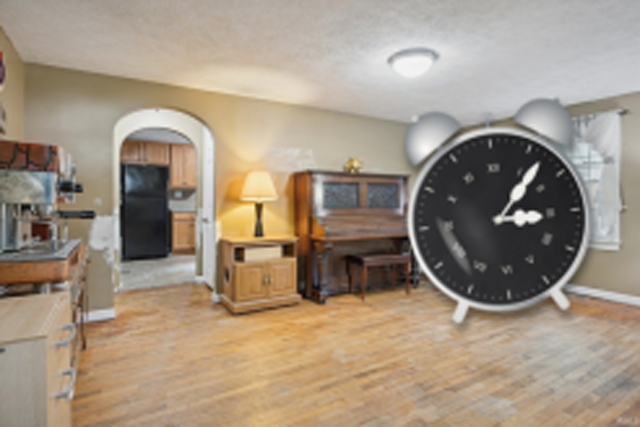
3.07
